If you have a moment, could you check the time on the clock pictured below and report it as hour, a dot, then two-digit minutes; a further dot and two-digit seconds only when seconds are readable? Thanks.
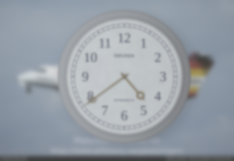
4.39
